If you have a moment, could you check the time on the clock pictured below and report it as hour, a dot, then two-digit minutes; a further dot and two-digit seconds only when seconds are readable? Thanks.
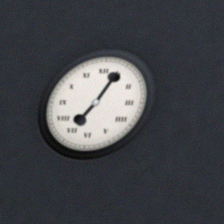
7.04
